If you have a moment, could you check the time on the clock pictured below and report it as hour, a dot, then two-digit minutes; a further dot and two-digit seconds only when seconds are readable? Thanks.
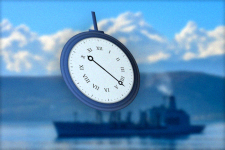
10.22
